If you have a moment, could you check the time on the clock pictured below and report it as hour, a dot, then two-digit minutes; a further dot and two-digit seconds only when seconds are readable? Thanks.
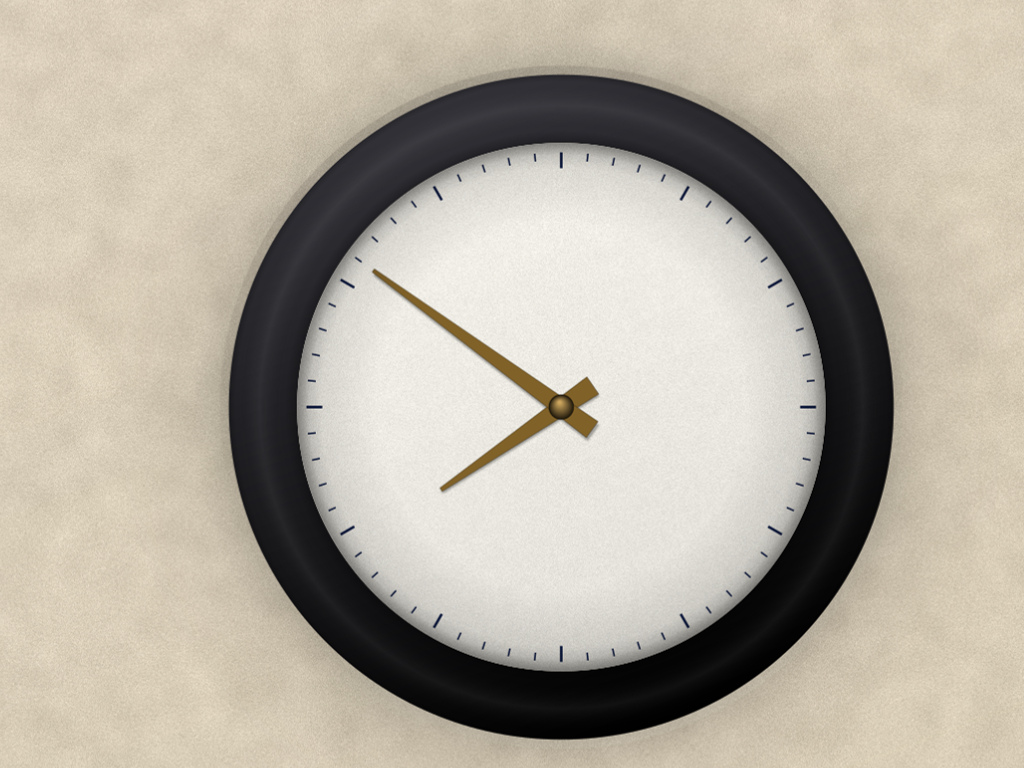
7.51
